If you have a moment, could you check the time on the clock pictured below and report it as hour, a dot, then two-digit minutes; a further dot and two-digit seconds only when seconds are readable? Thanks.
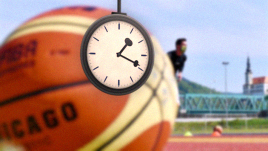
1.19
